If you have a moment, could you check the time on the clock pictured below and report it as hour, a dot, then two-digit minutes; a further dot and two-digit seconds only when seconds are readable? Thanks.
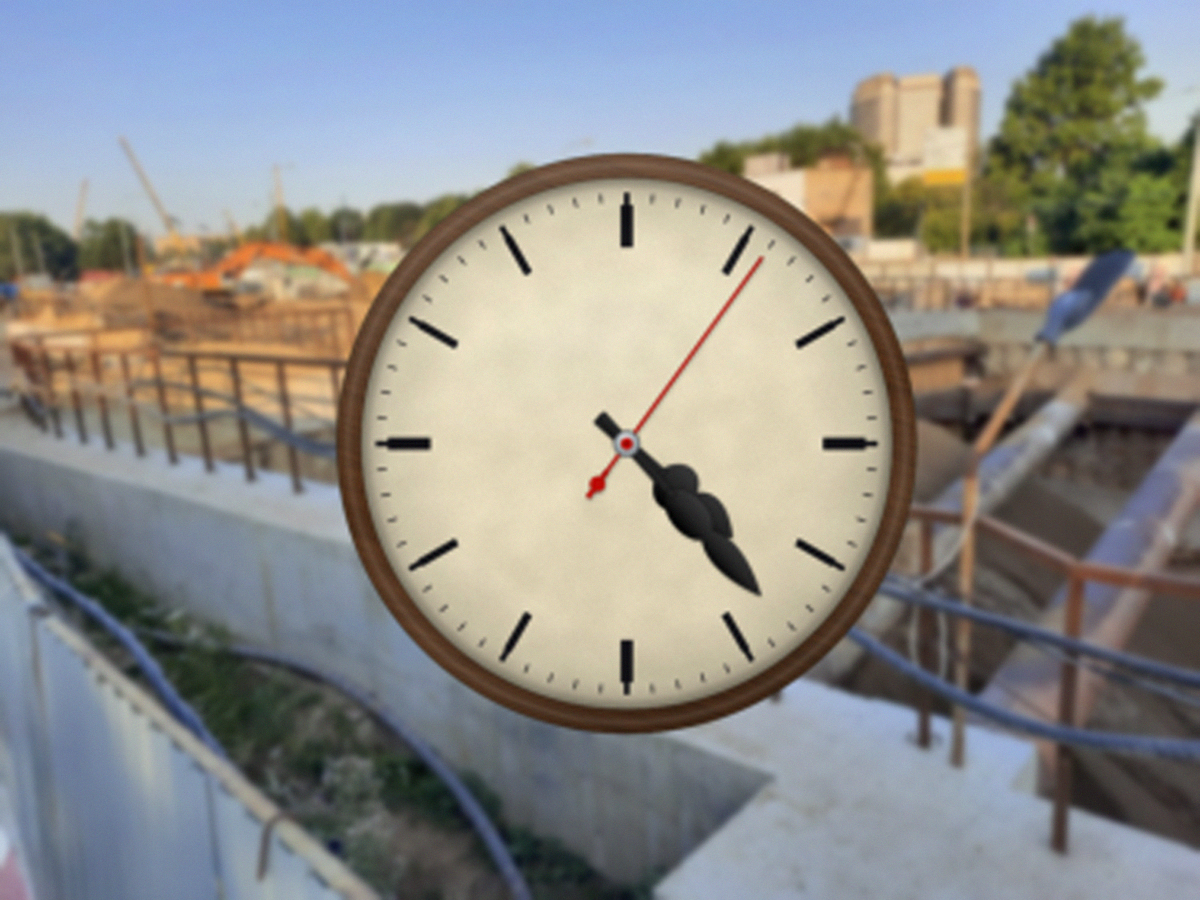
4.23.06
